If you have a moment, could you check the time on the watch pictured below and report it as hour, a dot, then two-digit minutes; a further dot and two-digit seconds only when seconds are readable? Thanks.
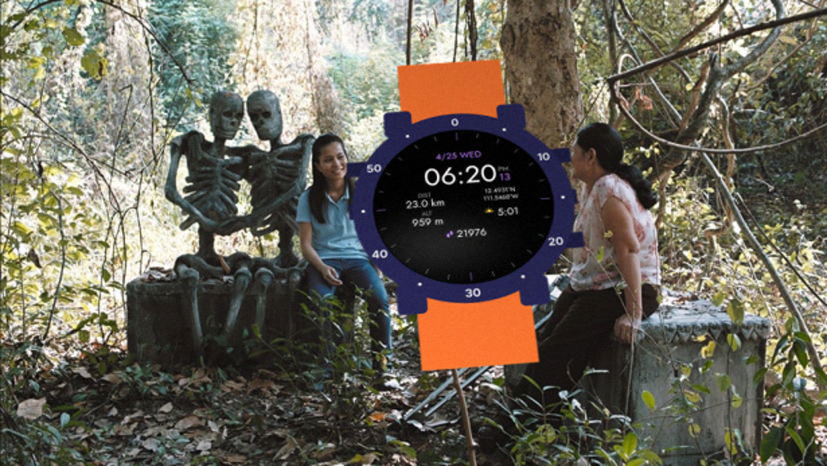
6.20.13
